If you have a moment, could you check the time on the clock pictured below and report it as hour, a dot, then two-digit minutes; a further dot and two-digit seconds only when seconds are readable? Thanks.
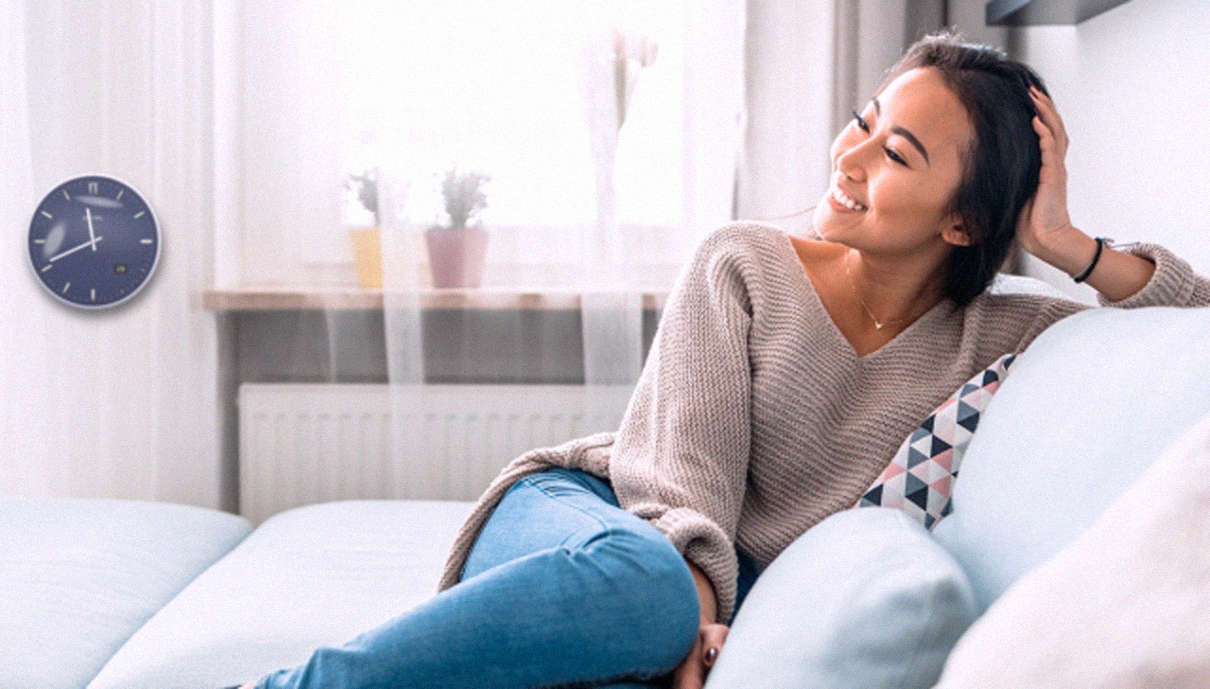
11.41
